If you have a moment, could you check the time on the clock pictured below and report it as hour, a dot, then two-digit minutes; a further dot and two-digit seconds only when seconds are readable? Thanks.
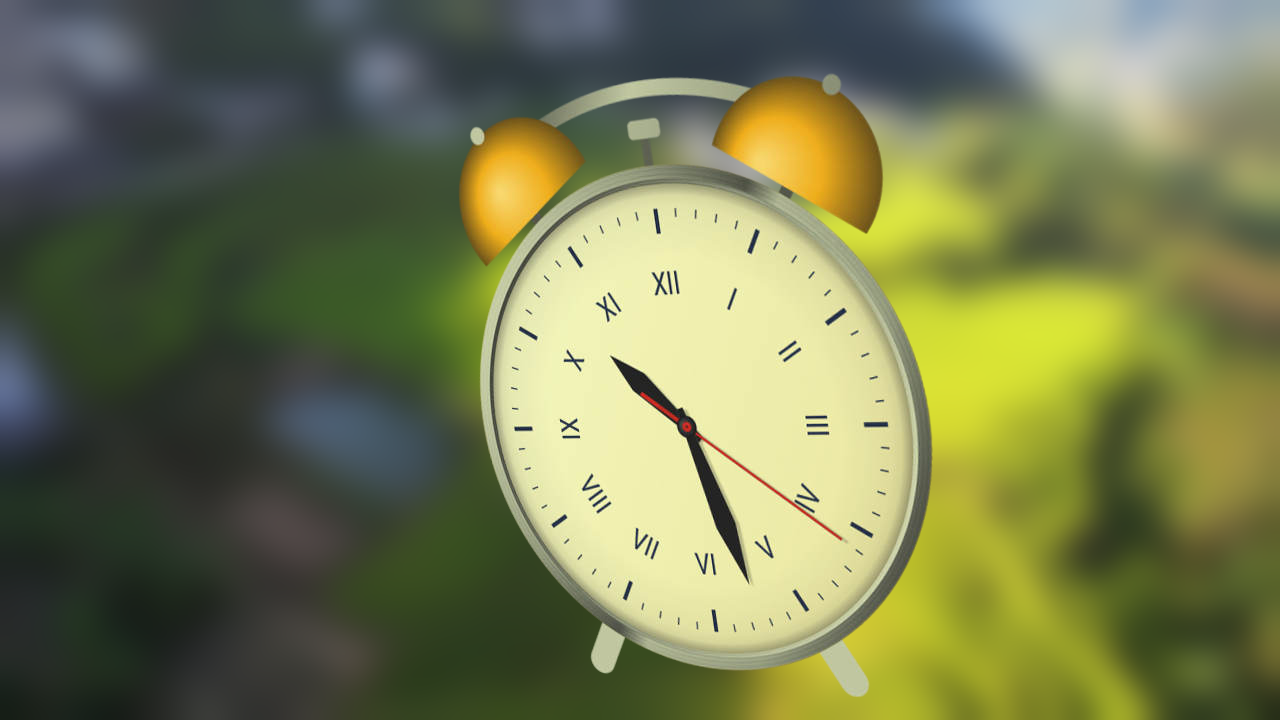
10.27.21
